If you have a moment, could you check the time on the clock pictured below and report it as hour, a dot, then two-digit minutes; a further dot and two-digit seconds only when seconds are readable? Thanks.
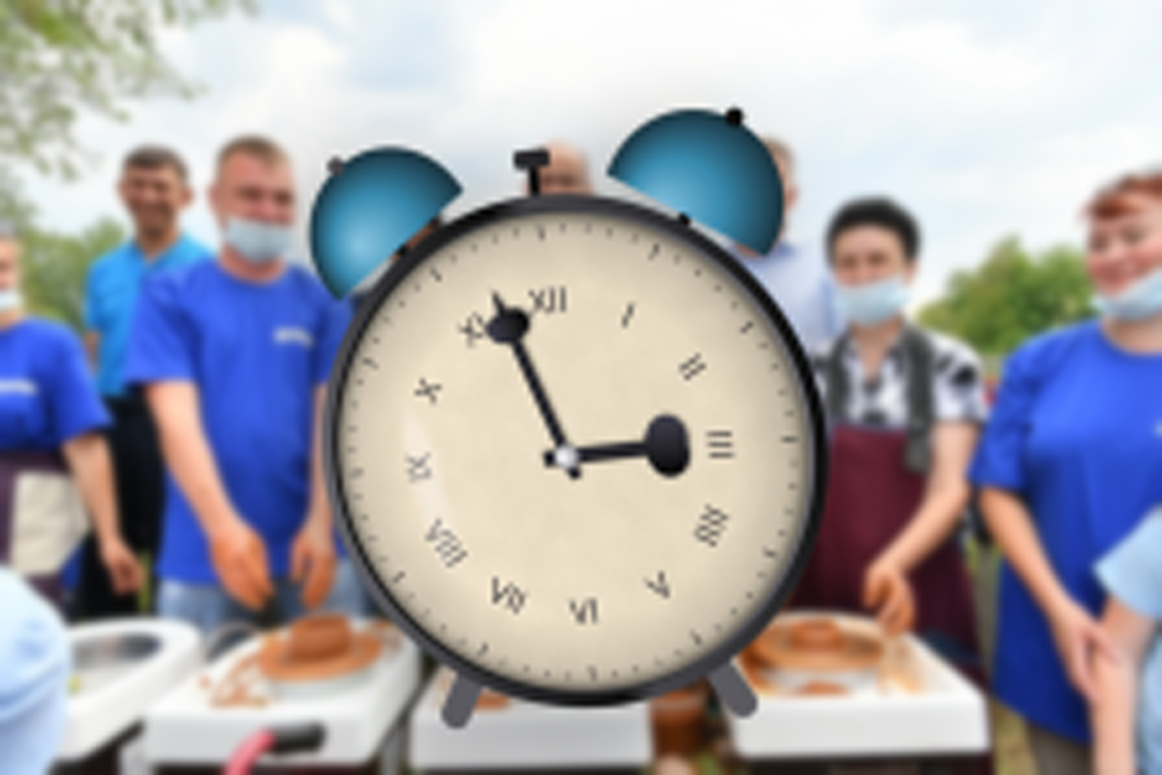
2.57
